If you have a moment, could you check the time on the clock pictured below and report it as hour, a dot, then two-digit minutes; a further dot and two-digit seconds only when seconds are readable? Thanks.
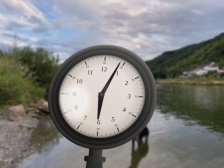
6.04
